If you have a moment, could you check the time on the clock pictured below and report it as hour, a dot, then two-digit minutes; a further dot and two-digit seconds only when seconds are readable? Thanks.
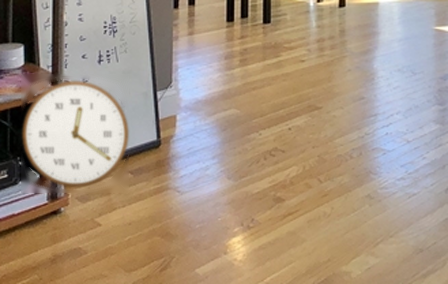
12.21
